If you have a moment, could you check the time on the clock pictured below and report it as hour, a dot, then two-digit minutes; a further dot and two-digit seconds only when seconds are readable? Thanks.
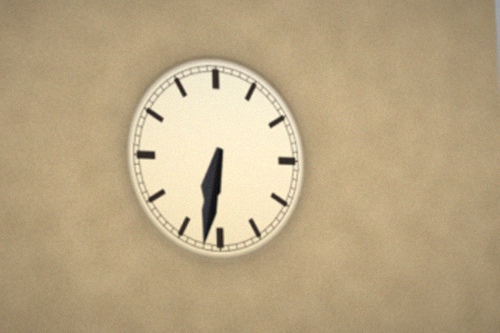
6.32
